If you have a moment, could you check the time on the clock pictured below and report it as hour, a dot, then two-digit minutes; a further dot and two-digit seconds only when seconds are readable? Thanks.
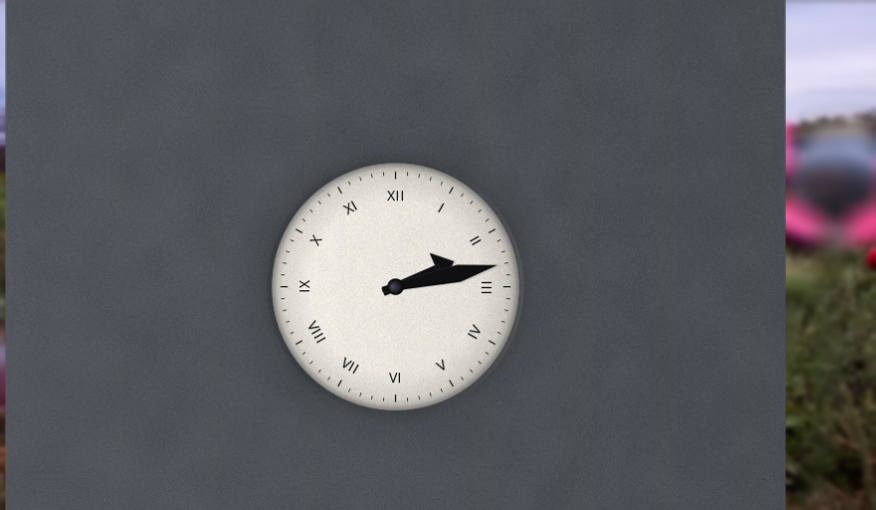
2.13
